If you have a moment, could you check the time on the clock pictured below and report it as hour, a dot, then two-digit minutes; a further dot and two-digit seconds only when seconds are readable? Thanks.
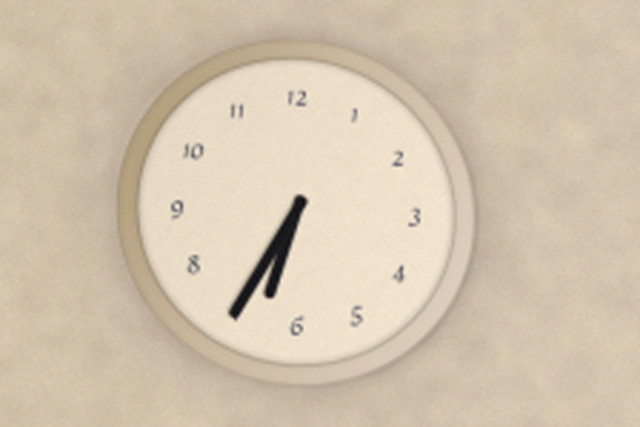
6.35
